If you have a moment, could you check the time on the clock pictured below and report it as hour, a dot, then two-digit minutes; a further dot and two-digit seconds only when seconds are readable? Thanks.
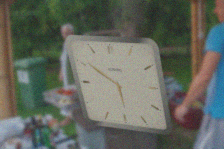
5.51
